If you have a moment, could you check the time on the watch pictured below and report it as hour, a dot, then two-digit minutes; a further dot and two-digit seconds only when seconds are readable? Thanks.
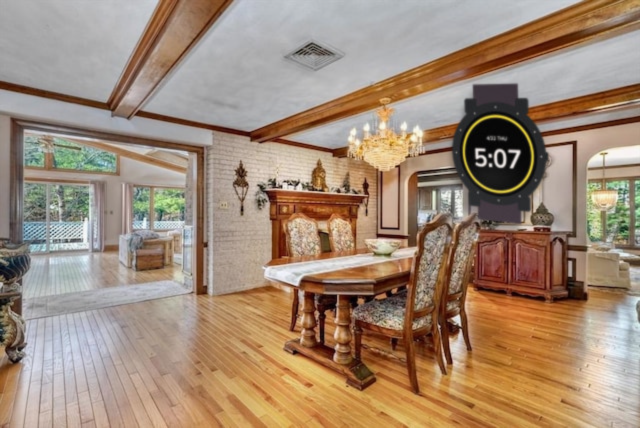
5.07
